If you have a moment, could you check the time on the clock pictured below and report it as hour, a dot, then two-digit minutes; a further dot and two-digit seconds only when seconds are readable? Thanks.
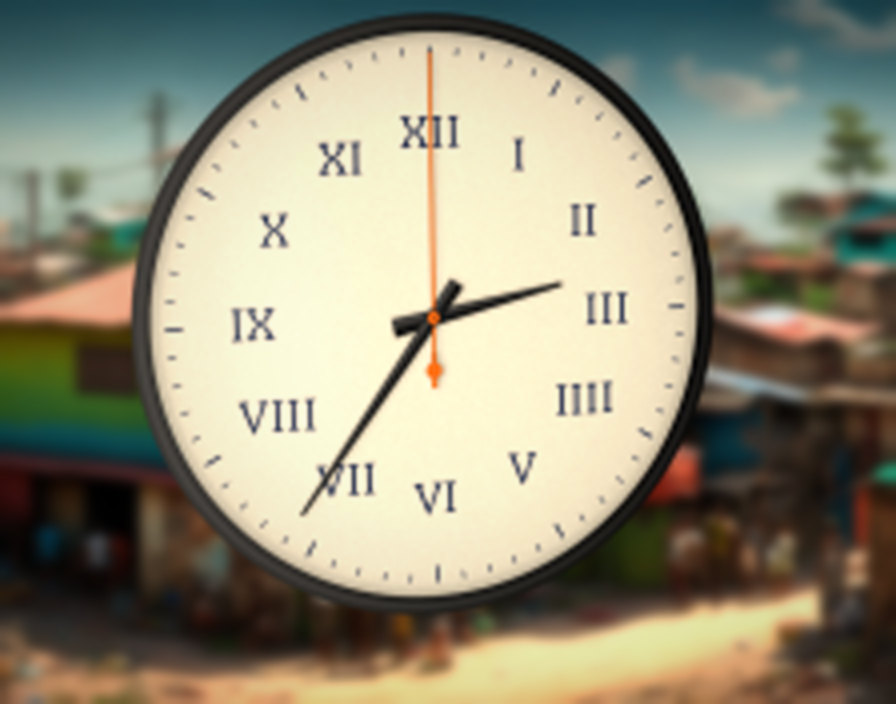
2.36.00
